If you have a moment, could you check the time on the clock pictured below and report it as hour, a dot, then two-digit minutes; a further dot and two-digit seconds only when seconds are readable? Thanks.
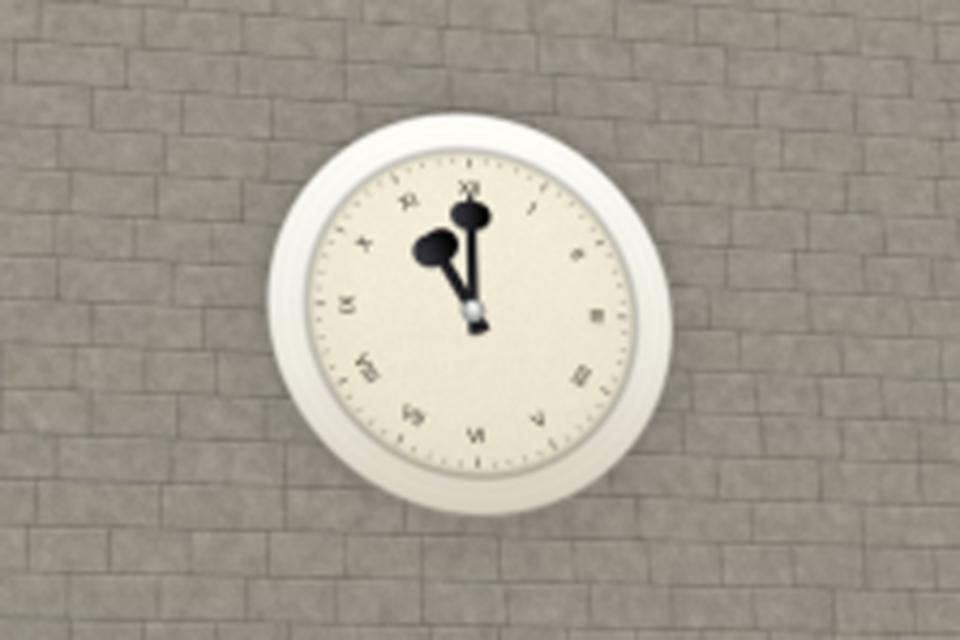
11.00
